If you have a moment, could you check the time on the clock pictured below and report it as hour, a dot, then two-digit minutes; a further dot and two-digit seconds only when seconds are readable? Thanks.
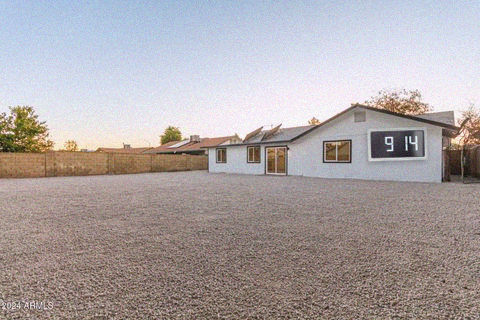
9.14
